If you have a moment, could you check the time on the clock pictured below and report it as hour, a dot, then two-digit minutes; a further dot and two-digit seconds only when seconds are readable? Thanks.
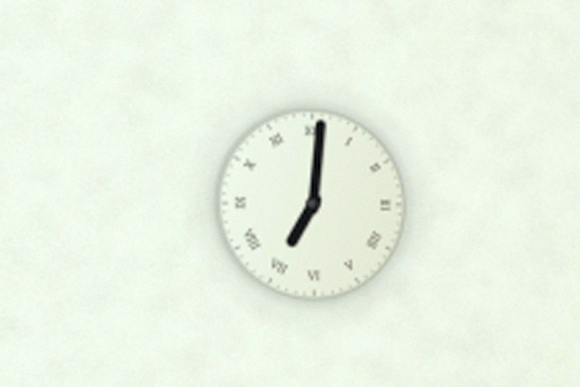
7.01
